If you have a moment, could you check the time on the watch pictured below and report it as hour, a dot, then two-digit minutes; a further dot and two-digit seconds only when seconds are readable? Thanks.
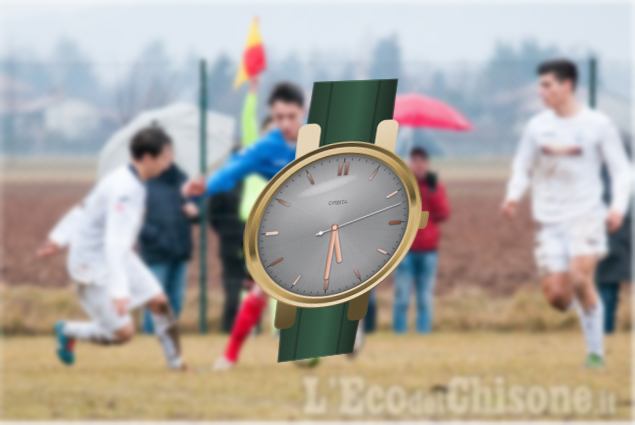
5.30.12
